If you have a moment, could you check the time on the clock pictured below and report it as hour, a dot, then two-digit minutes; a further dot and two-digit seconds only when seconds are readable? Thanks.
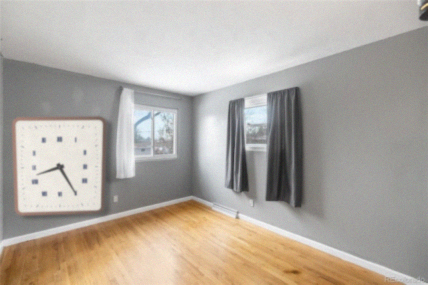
8.25
